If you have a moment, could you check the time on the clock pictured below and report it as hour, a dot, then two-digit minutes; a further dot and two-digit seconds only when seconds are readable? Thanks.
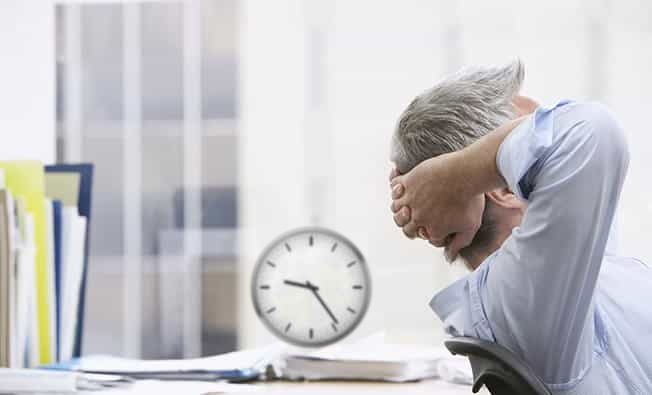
9.24
